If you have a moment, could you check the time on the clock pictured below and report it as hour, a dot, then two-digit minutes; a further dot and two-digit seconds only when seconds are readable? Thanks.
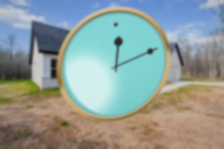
12.12
